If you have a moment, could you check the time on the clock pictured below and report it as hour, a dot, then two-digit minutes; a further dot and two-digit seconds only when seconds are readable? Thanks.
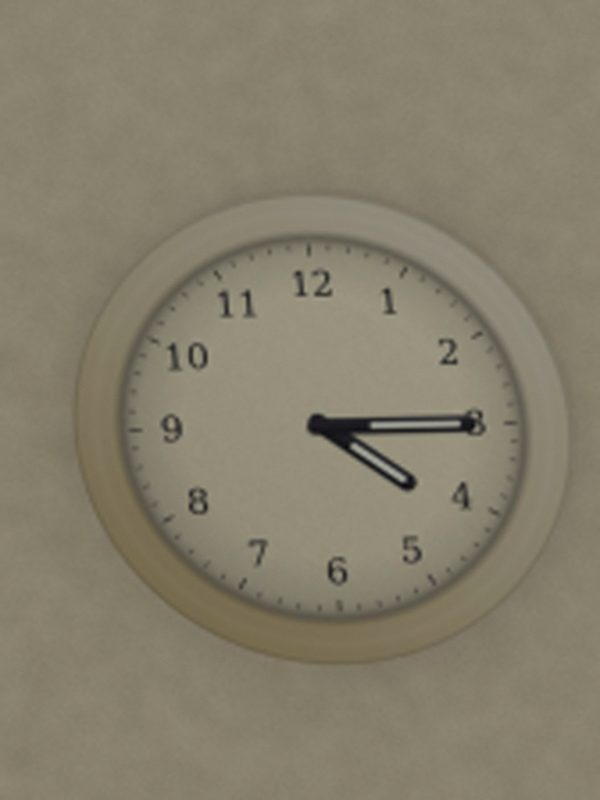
4.15
